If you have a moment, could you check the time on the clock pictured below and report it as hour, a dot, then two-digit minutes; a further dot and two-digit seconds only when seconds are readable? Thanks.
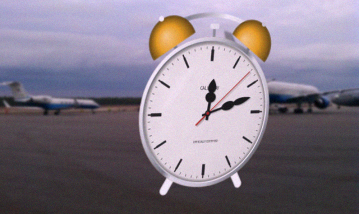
12.12.08
